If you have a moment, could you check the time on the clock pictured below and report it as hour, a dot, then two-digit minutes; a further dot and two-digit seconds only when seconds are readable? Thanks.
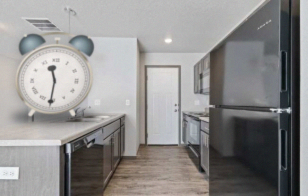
11.31
